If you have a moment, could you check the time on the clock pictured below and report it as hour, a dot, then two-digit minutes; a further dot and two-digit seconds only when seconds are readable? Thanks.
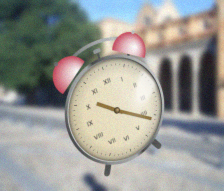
10.21
